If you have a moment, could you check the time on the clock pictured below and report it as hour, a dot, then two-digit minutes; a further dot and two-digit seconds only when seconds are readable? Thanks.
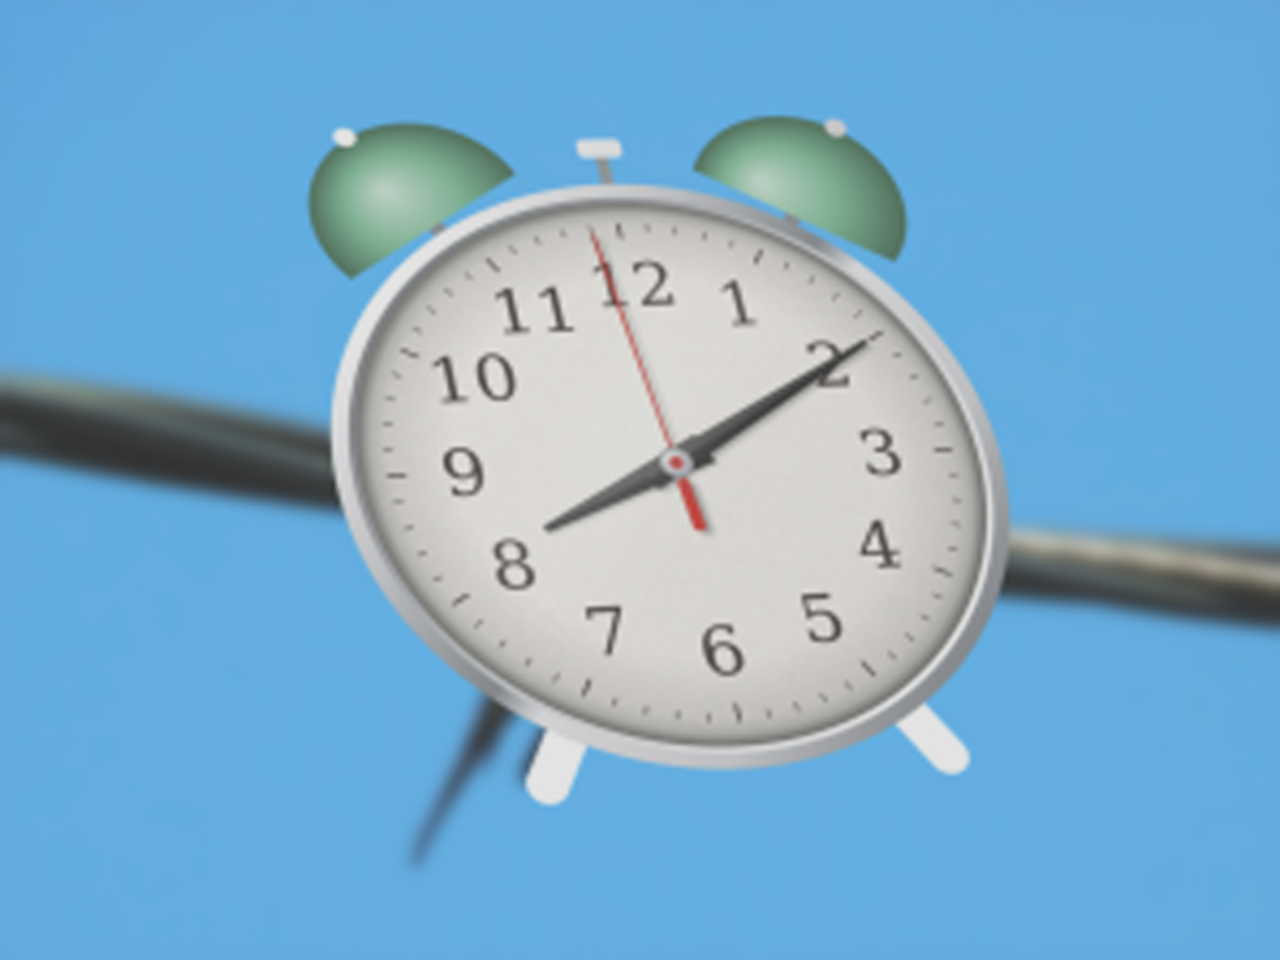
8.09.59
